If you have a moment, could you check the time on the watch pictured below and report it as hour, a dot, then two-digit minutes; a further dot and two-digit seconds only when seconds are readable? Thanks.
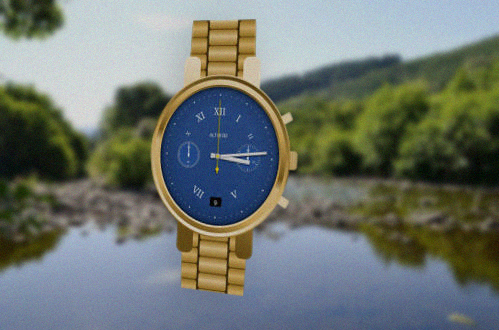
3.14
